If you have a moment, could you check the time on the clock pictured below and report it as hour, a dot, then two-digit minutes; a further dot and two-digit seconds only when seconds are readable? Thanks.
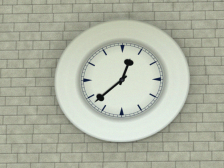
12.38
